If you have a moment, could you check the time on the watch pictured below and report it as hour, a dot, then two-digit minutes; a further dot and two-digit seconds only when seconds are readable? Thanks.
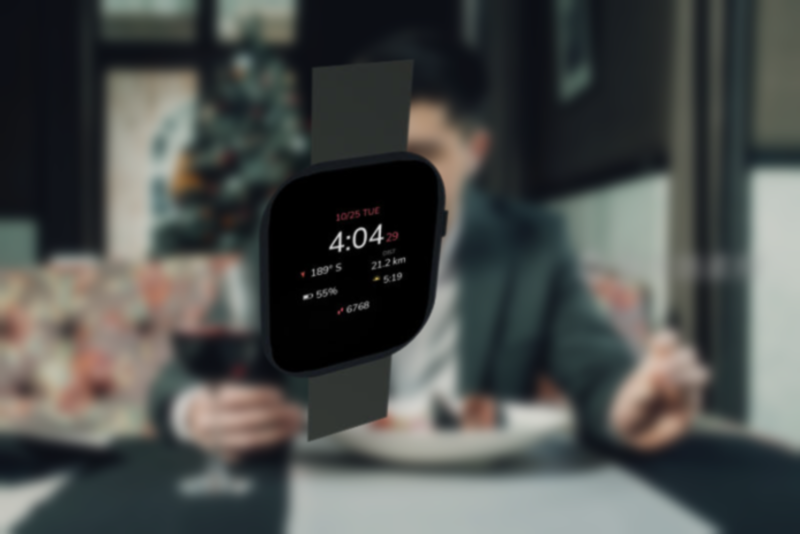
4.04.29
